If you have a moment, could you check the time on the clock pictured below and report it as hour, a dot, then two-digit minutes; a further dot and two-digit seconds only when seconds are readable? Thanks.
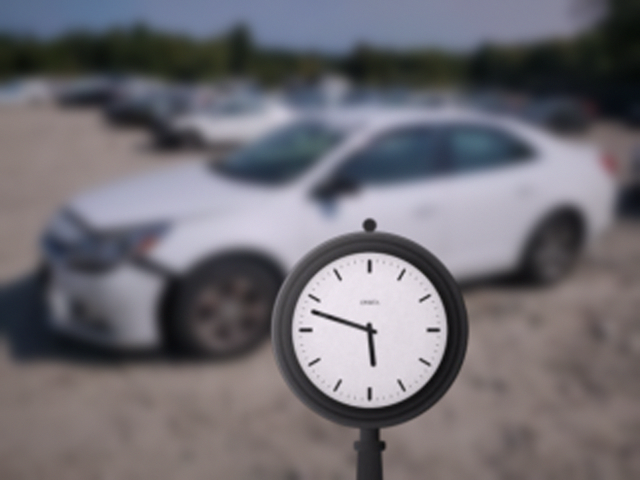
5.48
